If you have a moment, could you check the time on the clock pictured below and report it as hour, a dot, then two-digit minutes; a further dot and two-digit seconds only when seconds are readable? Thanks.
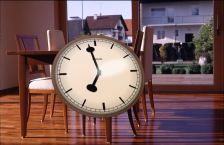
6.58
